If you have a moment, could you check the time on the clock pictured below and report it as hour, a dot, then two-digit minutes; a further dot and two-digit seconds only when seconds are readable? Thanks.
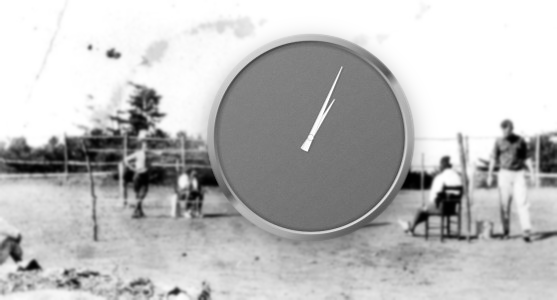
1.04
